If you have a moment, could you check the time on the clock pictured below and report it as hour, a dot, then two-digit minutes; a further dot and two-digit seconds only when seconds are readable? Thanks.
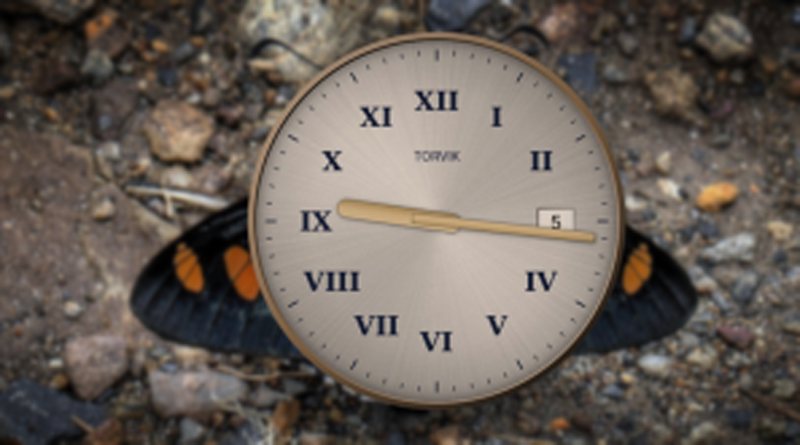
9.16
